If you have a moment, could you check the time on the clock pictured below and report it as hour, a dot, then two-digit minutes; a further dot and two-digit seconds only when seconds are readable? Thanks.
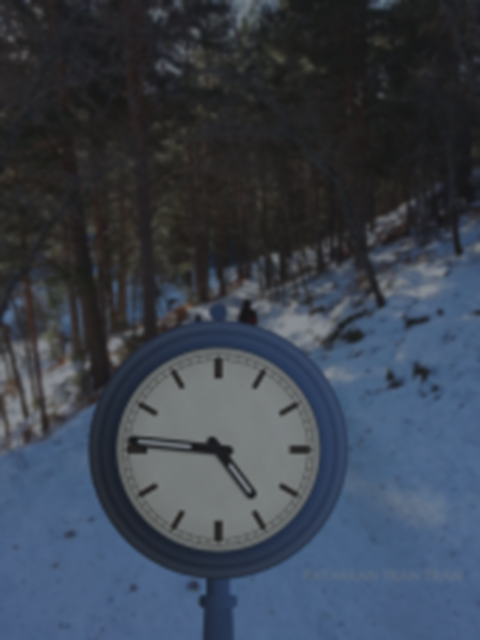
4.46
